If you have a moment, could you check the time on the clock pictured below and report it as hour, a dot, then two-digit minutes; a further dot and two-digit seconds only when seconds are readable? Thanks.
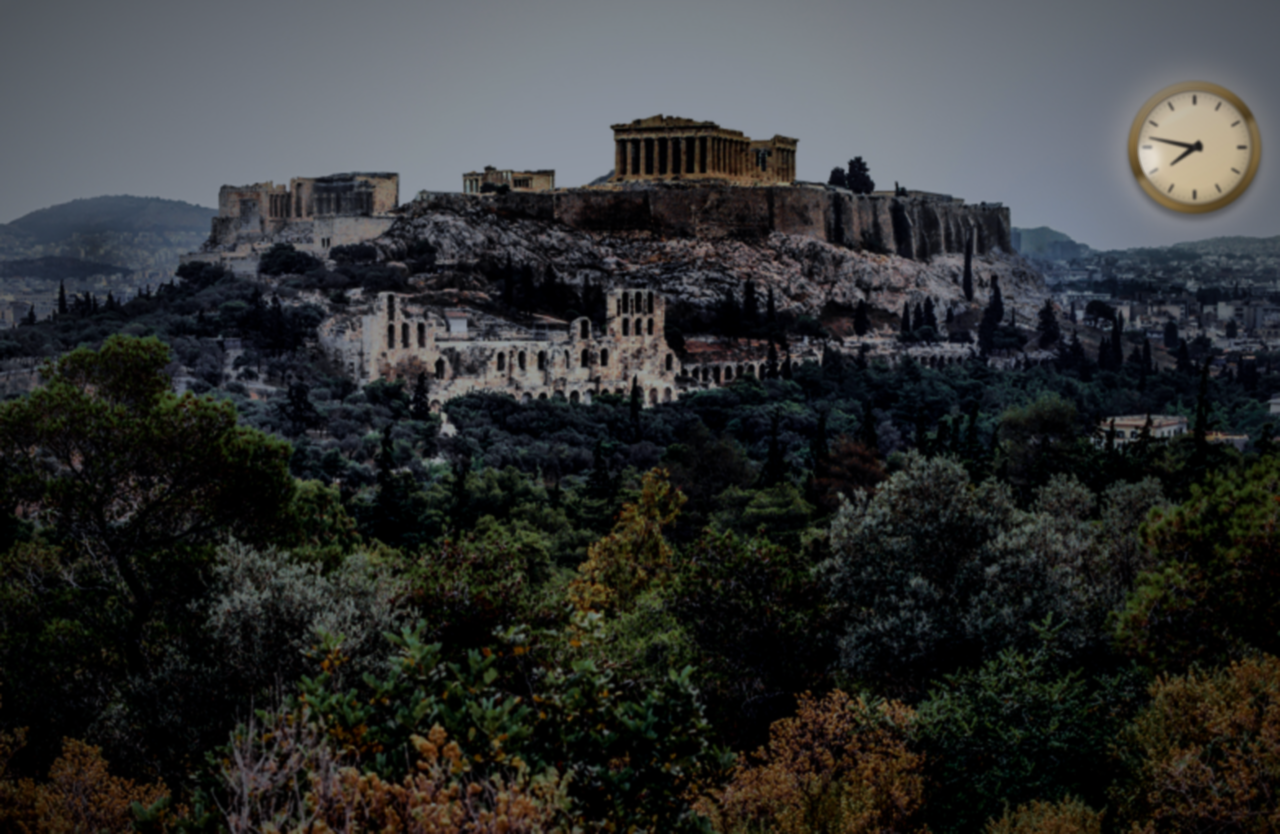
7.47
